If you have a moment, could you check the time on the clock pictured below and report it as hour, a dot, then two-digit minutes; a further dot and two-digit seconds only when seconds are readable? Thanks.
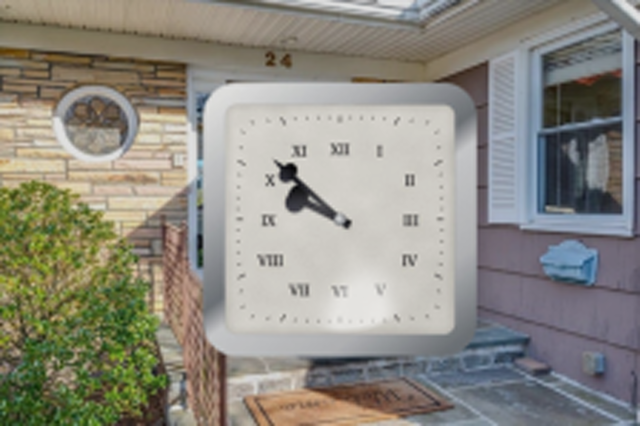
9.52
